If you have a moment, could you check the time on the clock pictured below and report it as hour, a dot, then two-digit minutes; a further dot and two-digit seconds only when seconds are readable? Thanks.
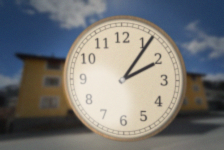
2.06
